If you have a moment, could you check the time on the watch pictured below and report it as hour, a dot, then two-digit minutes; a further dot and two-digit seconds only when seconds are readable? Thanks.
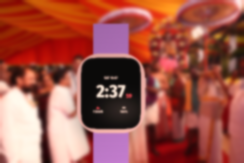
2.37
